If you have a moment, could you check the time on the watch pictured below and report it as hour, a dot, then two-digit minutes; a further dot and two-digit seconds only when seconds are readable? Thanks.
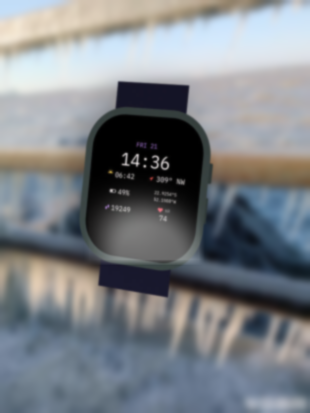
14.36
